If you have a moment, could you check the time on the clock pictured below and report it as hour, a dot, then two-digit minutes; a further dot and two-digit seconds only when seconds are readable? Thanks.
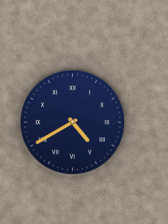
4.40
